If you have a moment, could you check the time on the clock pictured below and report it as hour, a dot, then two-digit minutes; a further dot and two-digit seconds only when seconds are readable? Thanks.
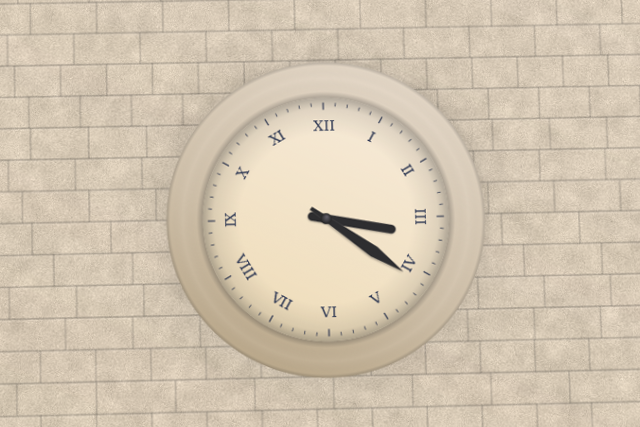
3.21
